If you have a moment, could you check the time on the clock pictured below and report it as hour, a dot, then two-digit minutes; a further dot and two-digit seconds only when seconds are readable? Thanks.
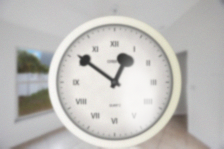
12.51
